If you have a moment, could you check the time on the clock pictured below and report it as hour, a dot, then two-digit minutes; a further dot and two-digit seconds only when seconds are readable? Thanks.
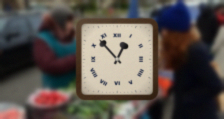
12.53
